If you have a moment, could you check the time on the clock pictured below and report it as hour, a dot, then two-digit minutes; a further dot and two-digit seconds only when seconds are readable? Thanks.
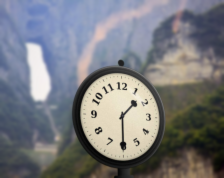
1.30
